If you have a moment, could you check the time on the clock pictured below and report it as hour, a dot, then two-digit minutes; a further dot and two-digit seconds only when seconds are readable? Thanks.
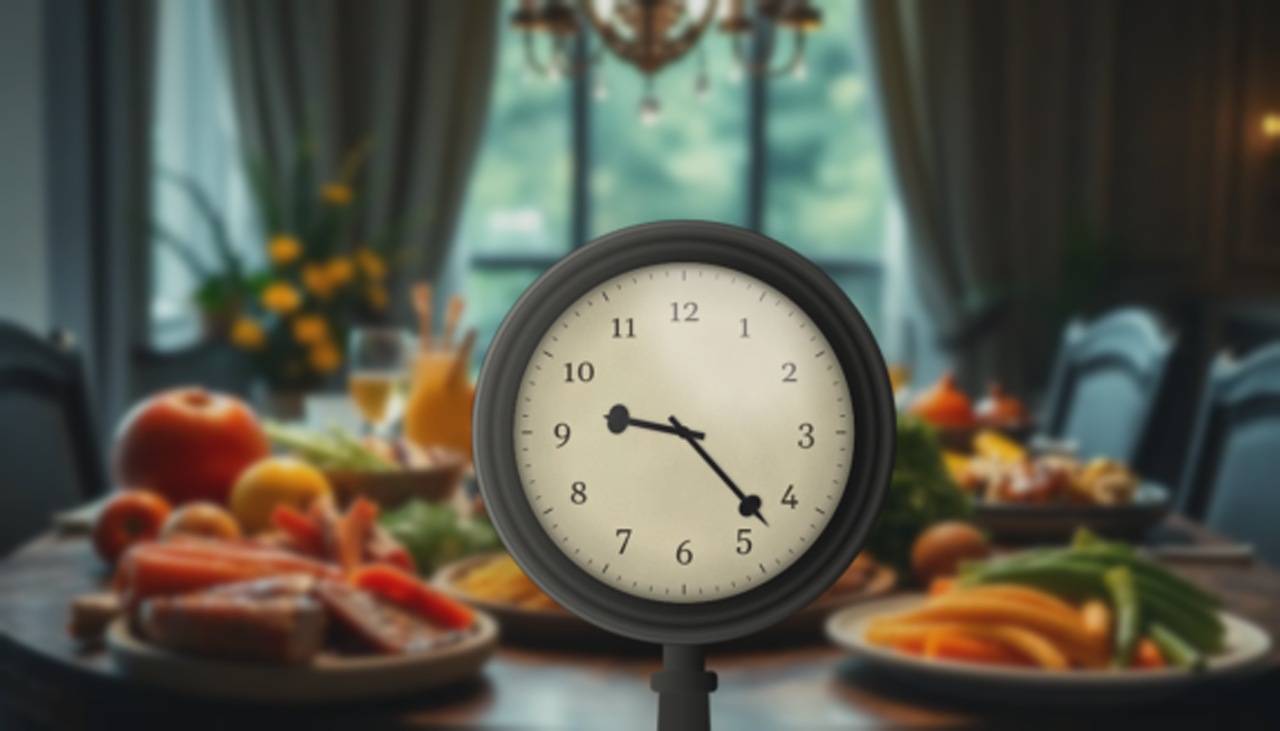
9.23
